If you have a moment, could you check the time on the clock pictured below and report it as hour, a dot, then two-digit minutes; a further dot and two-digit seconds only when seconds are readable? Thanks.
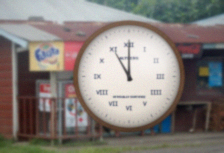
11.00
